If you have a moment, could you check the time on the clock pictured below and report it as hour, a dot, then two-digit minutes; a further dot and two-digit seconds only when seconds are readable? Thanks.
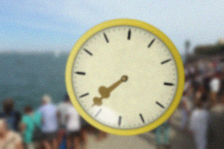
7.37
